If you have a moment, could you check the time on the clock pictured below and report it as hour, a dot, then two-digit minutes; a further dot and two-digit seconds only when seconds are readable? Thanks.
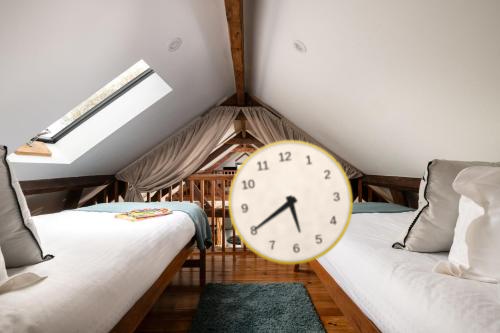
5.40
